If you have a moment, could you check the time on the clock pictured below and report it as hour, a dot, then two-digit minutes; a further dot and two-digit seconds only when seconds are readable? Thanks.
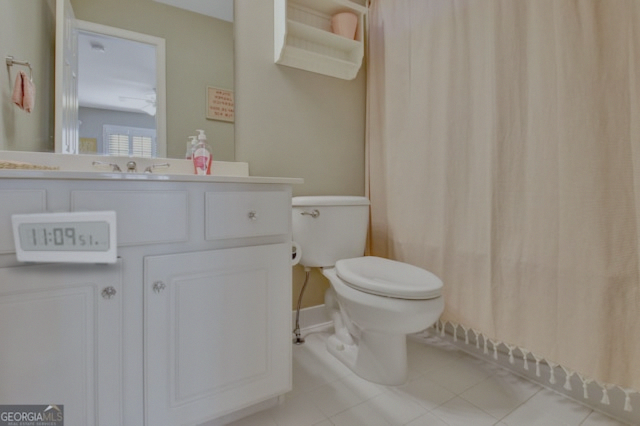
11.09
